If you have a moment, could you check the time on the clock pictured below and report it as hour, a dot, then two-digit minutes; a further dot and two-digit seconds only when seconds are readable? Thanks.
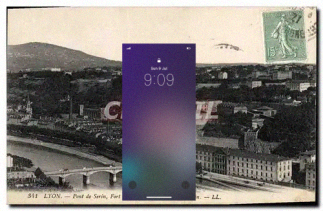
9.09
